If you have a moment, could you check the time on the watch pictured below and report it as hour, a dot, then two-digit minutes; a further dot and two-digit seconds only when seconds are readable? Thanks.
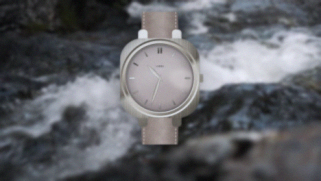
10.33
